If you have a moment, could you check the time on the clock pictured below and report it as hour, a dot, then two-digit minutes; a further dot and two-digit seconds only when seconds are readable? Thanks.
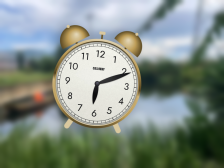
6.11
